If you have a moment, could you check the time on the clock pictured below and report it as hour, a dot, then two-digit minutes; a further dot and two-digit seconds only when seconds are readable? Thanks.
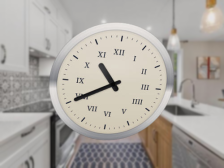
10.40
